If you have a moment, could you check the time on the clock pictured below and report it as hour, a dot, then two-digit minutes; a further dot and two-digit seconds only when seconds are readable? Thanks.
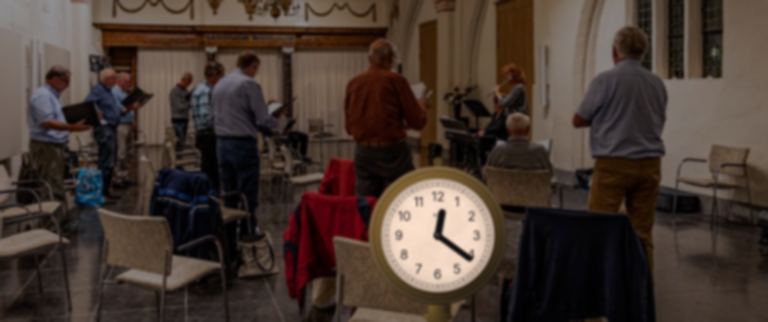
12.21
